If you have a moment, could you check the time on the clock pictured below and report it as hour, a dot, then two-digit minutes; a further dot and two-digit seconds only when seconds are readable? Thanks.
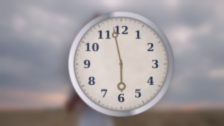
5.58
